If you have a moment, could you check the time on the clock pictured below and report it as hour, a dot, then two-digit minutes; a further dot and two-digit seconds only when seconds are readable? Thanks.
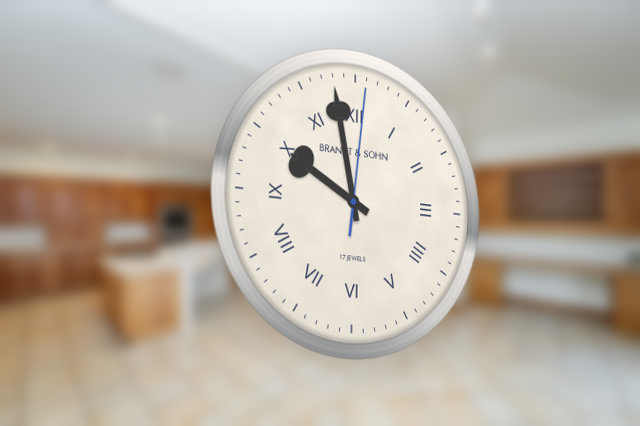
9.58.01
